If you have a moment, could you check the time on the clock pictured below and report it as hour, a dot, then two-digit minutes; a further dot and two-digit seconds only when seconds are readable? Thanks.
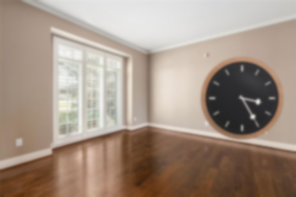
3.25
